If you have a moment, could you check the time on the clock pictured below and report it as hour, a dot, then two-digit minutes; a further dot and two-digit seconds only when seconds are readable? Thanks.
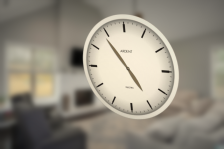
4.54
